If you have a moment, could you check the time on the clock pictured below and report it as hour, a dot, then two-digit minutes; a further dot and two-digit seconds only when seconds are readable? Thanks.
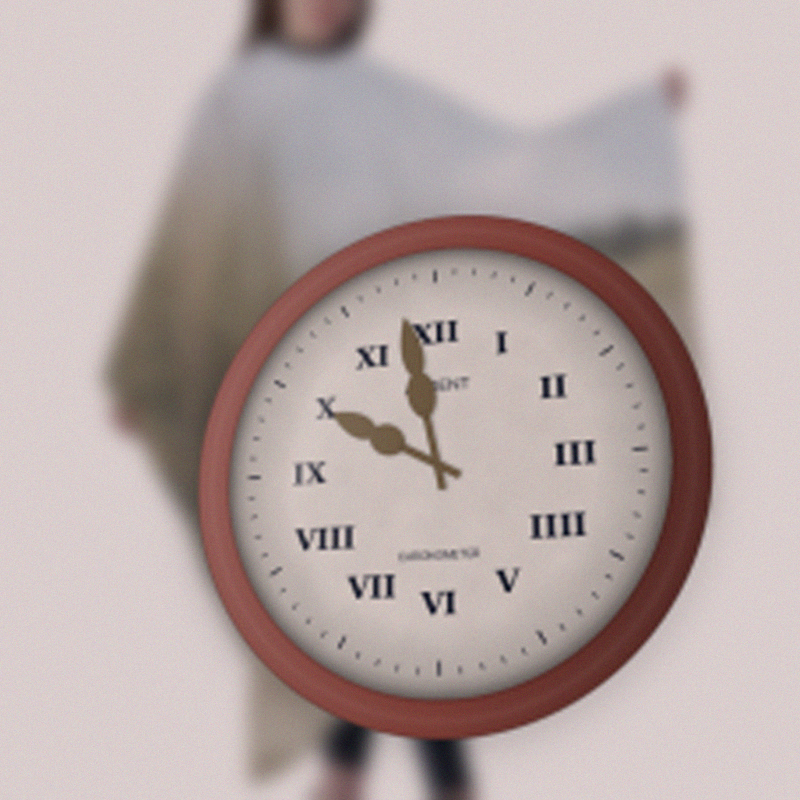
9.58
